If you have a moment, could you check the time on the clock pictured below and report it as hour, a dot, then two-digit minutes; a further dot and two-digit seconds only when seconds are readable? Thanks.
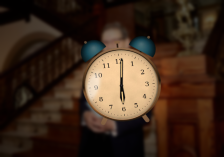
6.01
